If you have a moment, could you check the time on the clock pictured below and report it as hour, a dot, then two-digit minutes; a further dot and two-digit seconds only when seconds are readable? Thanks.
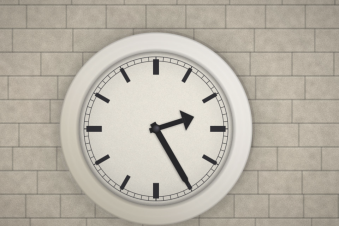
2.25
